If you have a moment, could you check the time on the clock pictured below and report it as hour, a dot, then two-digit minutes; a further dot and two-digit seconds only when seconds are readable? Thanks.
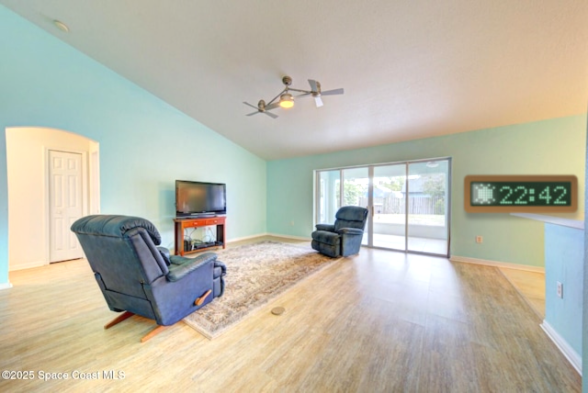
22.42
